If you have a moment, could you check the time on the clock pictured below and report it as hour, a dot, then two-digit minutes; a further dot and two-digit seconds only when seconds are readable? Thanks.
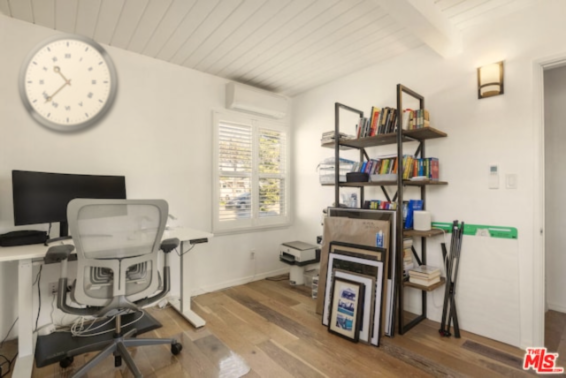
10.38
